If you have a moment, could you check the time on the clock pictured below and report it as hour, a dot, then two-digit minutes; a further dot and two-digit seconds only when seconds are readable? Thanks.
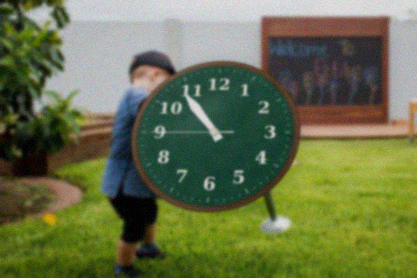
10.53.45
